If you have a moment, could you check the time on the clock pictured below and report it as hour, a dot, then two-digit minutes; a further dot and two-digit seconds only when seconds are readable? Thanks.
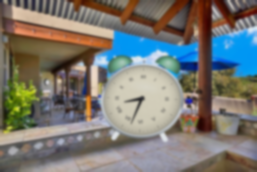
8.33
